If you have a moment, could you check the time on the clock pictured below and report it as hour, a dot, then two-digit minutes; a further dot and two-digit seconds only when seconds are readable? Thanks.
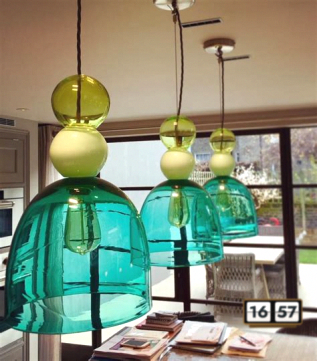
16.57
